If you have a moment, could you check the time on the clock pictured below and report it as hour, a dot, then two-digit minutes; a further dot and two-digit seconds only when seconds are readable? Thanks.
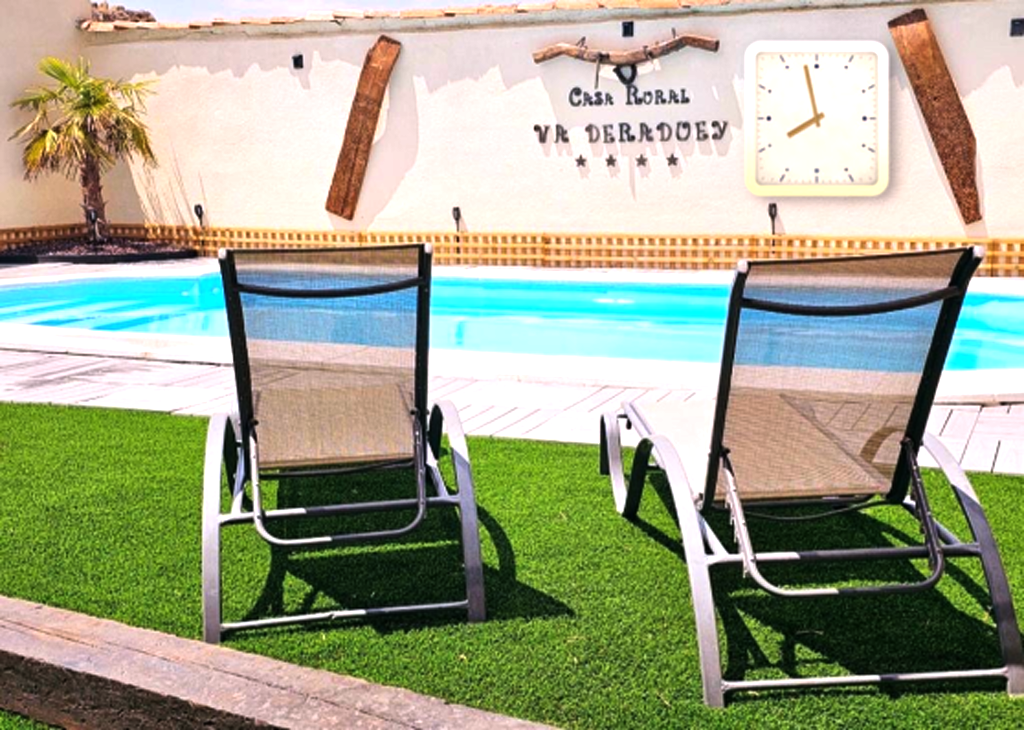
7.58
